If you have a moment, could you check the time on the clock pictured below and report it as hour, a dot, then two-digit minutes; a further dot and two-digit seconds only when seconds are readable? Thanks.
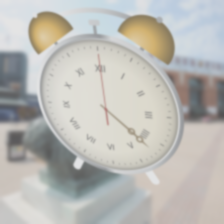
4.22.00
